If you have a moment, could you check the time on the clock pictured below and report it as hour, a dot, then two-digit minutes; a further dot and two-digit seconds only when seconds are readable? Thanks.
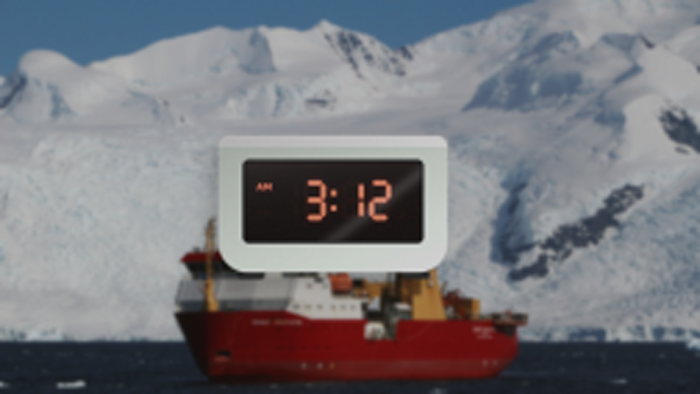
3.12
